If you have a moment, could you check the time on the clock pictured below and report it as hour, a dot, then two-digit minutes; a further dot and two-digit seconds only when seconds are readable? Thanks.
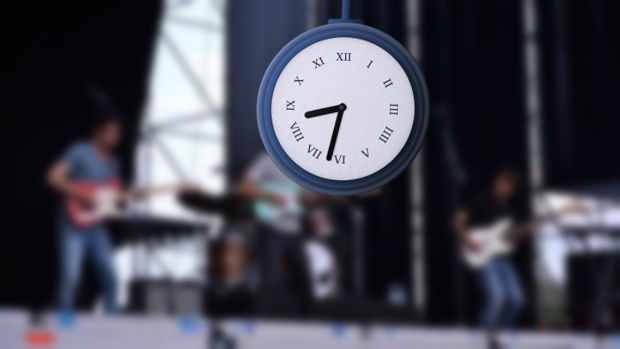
8.32
